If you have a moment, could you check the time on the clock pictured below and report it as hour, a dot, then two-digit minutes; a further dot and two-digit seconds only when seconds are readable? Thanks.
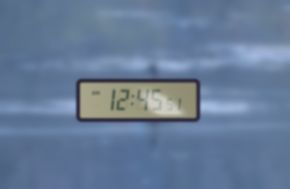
12.45.51
